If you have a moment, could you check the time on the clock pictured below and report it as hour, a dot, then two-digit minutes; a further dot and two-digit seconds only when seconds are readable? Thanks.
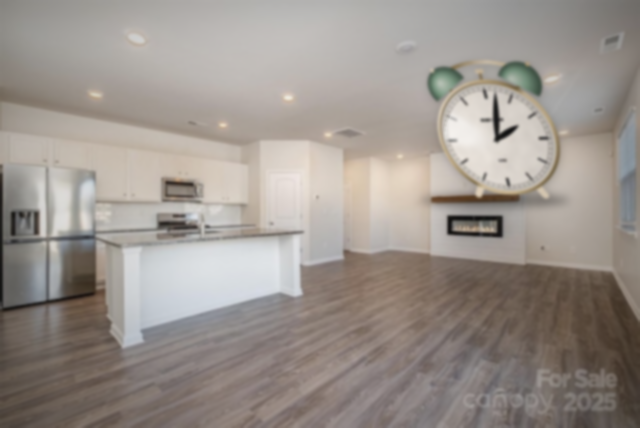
2.02
